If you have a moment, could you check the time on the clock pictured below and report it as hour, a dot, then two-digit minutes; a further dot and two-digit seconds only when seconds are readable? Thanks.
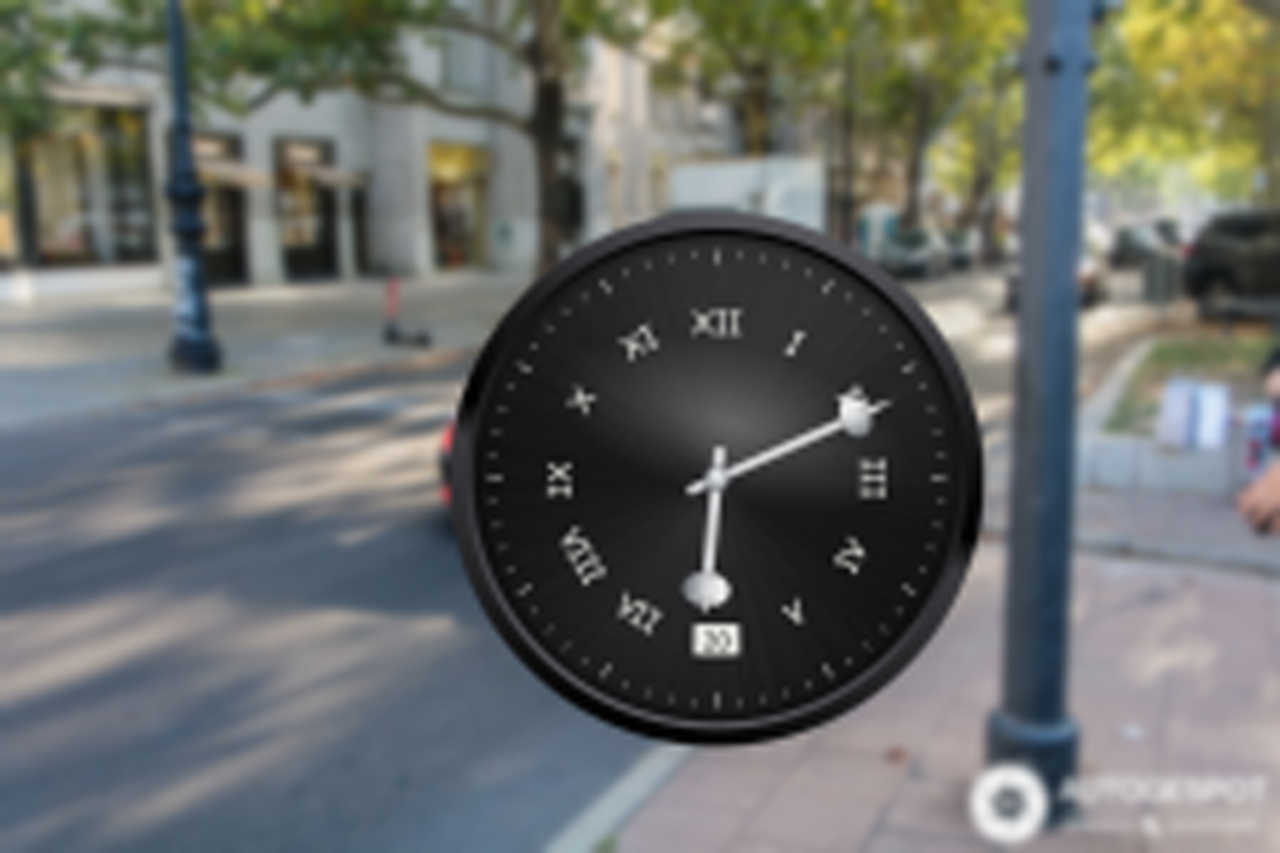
6.11
